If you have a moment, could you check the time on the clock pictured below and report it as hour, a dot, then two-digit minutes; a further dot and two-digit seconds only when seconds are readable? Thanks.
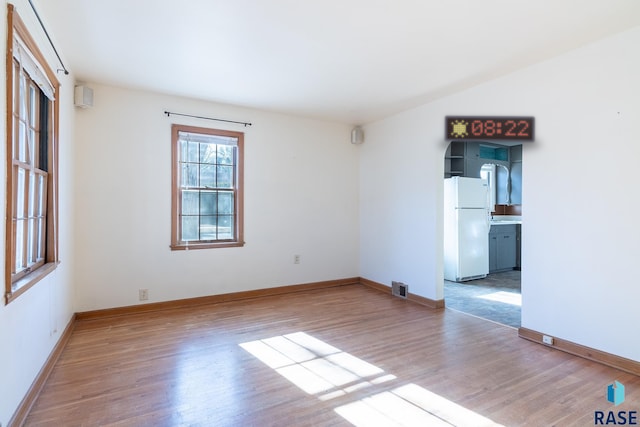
8.22
